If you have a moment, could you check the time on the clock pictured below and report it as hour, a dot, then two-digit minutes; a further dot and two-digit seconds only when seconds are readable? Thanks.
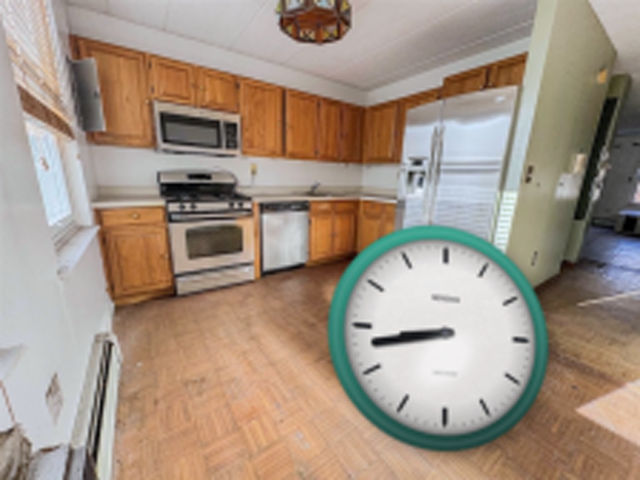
8.43
